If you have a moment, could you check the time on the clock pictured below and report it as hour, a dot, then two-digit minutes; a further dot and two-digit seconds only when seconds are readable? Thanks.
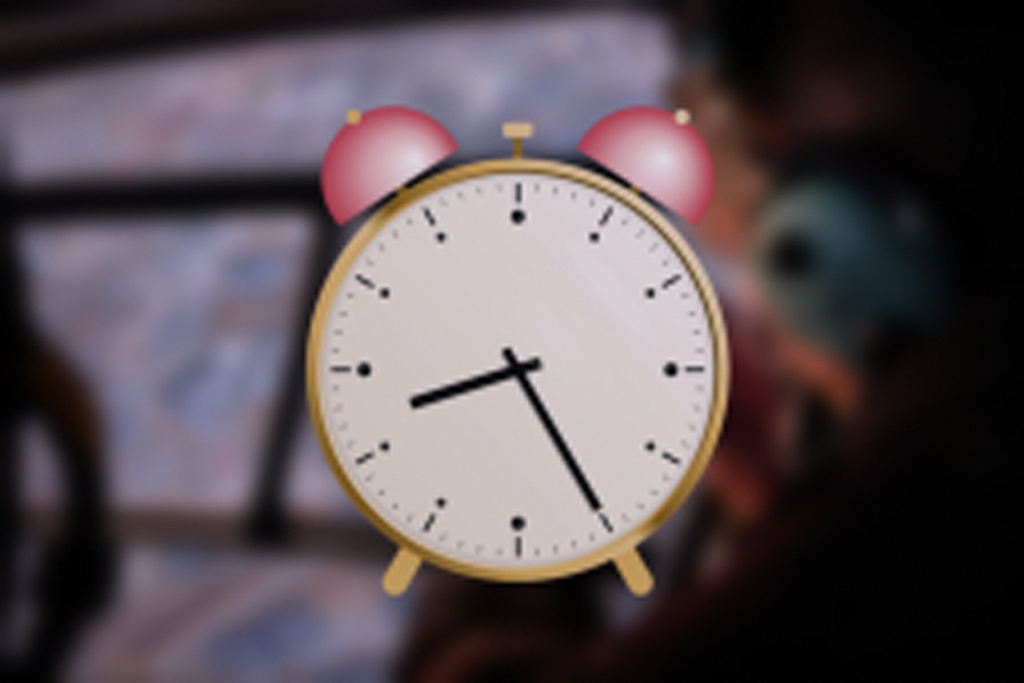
8.25
